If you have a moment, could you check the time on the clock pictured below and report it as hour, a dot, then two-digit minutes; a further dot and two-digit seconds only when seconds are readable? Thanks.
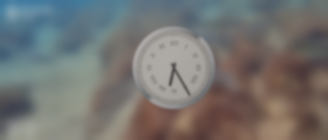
6.25
